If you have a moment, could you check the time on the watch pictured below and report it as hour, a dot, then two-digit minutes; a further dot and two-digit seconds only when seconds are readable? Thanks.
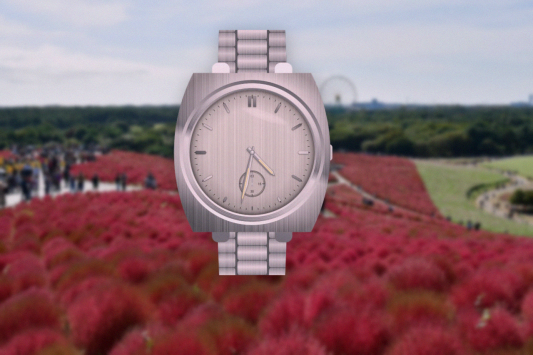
4.32
